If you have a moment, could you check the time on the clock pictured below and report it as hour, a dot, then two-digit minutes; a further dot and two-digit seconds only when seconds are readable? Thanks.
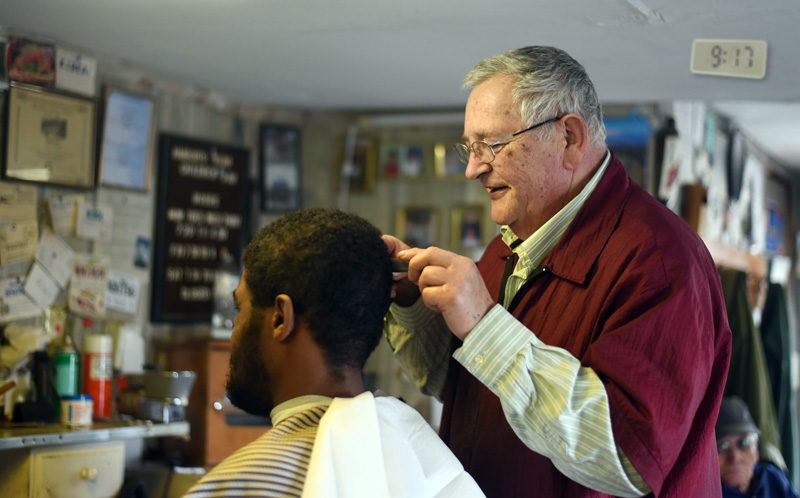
9.17
